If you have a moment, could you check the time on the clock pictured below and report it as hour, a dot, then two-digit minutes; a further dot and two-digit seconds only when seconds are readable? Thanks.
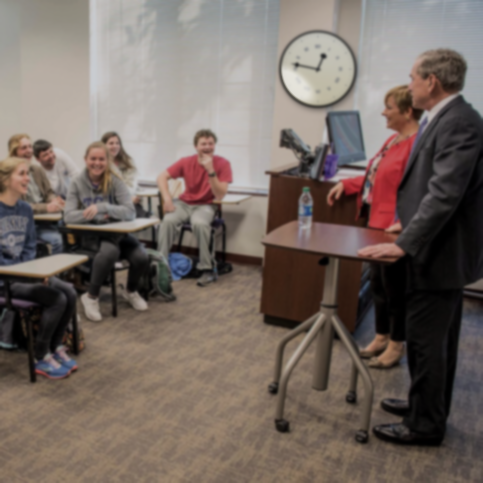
12.47
